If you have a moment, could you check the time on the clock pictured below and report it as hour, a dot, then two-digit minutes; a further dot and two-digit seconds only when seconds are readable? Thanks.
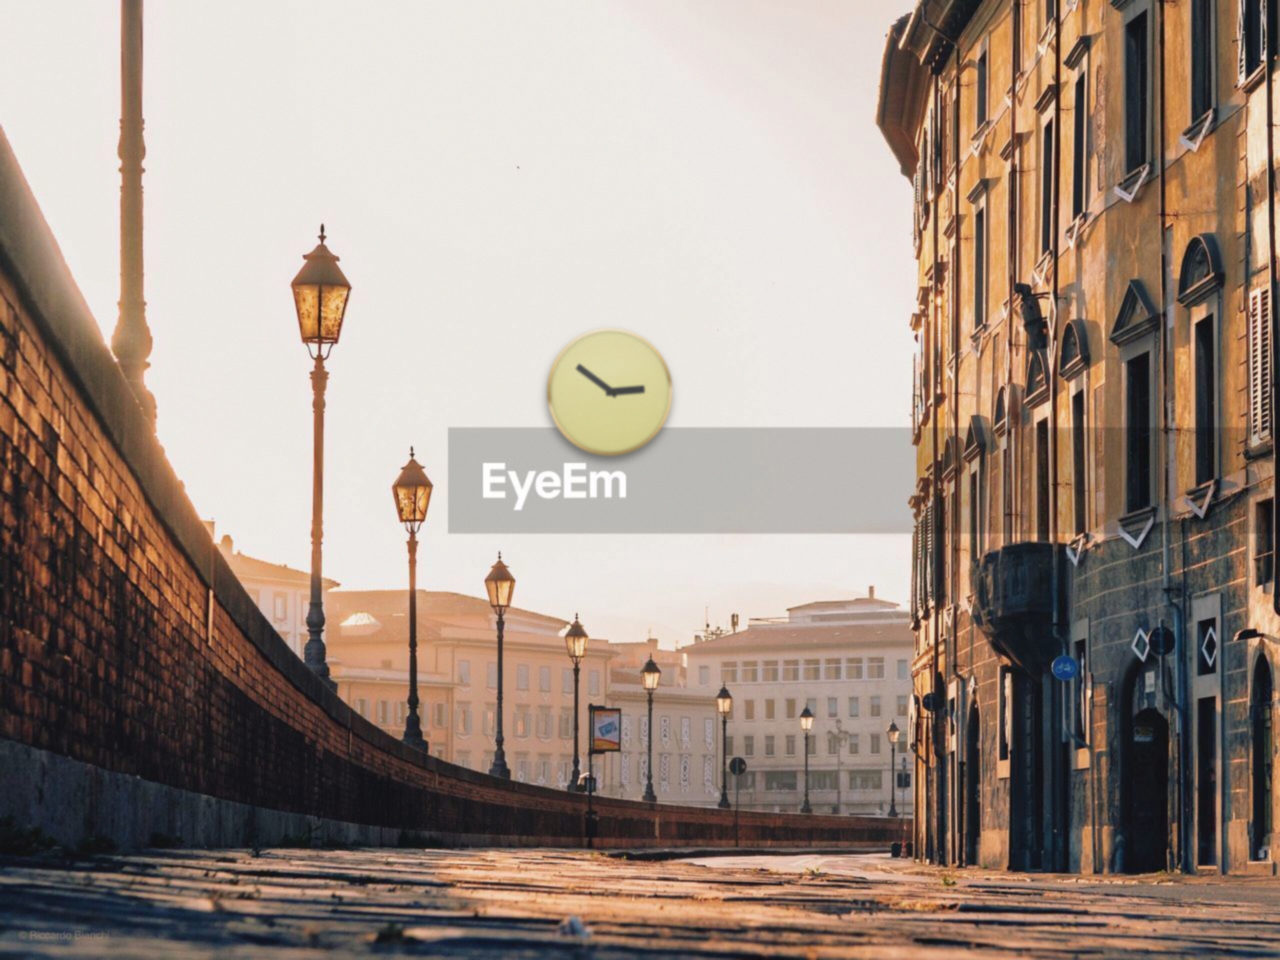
2.51
